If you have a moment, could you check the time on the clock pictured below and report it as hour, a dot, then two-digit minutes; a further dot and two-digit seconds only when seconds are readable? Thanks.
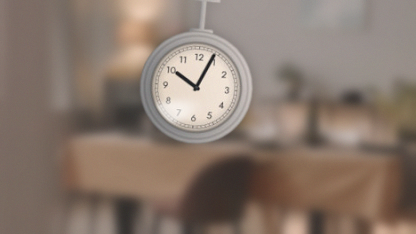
10.04
